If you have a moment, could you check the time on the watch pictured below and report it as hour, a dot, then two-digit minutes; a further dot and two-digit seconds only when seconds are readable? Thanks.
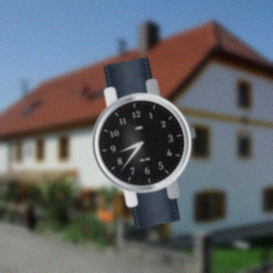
8.38
